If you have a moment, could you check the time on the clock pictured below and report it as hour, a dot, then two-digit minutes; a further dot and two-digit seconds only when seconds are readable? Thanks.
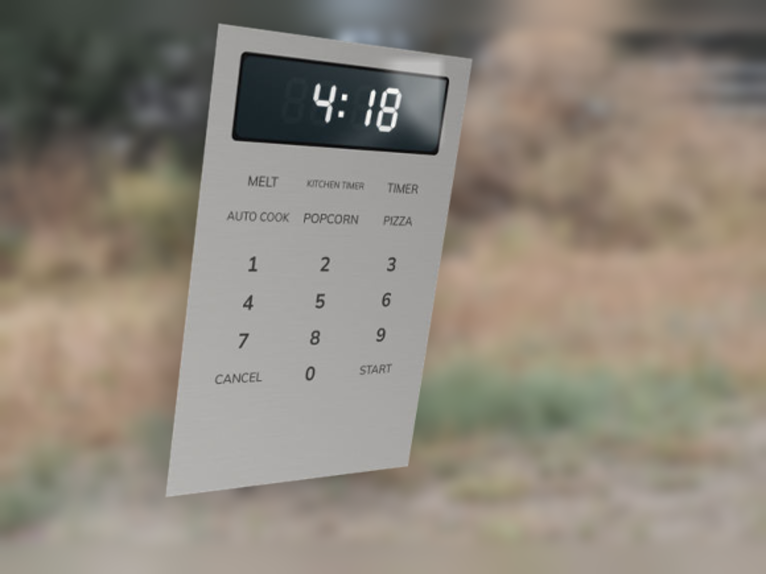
4.18
